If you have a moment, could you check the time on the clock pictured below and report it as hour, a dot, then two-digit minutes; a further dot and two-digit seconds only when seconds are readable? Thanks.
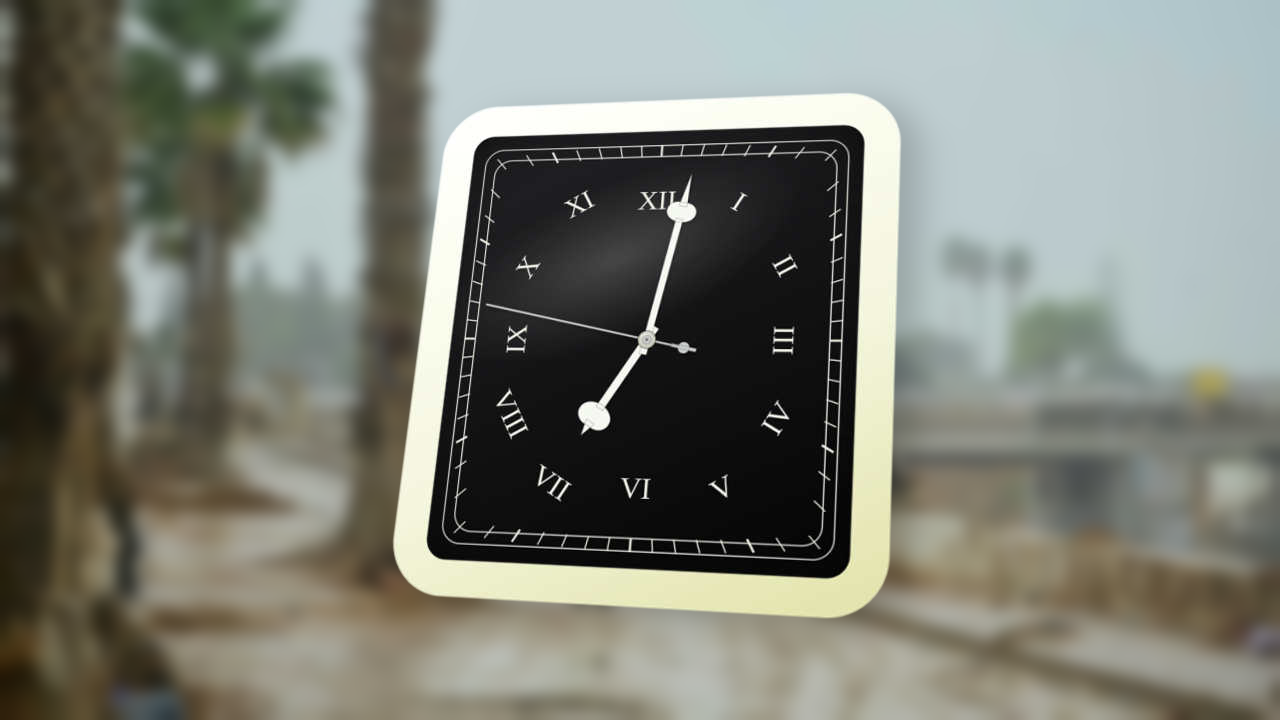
7.01.47
